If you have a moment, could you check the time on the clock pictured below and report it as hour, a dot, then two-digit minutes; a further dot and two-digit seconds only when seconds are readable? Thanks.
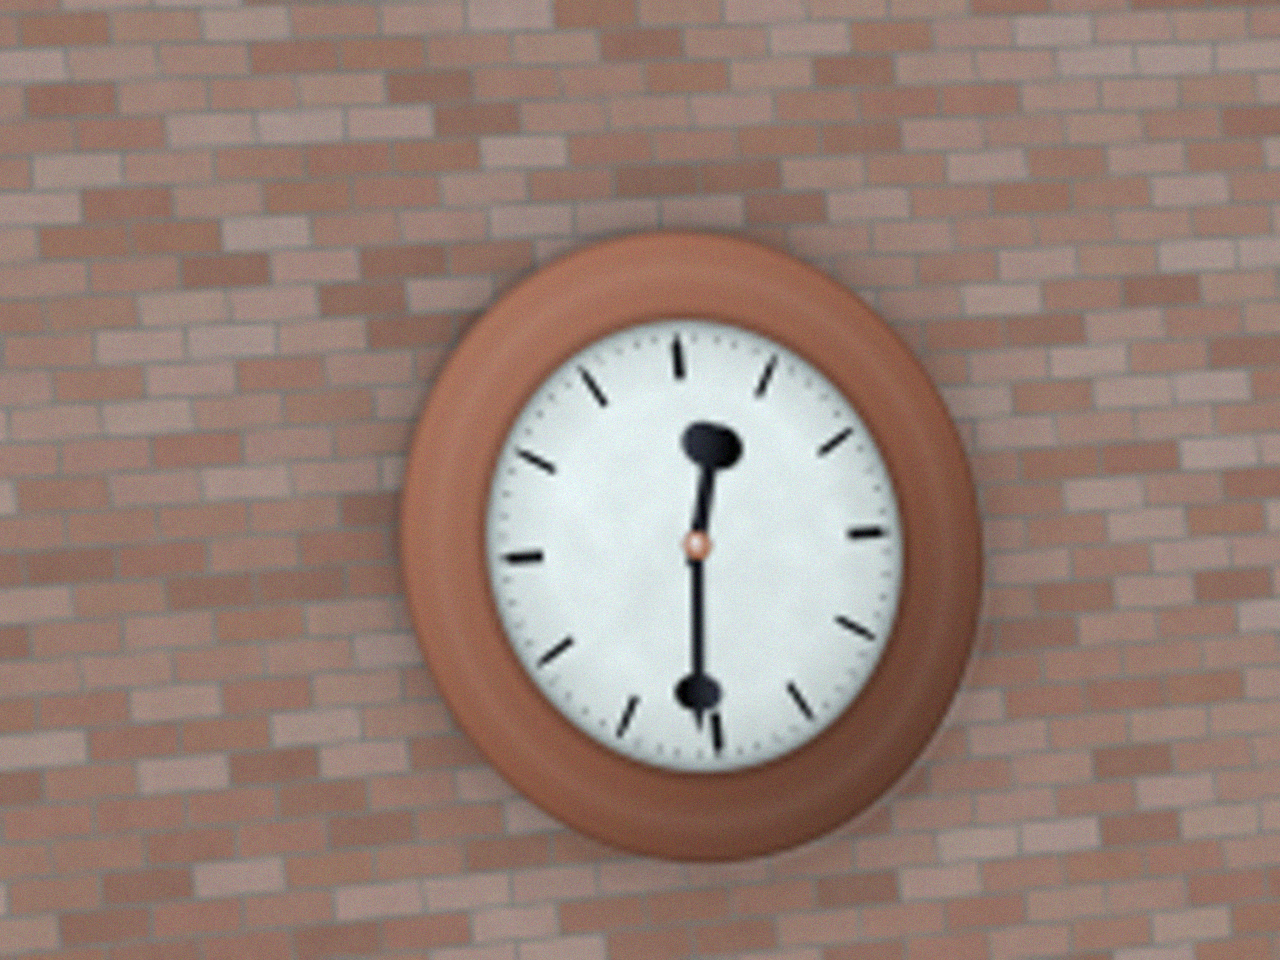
12.31
